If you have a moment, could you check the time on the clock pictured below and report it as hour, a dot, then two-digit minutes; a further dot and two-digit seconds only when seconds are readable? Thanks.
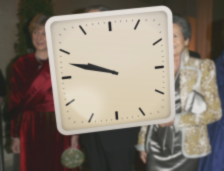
9.48
